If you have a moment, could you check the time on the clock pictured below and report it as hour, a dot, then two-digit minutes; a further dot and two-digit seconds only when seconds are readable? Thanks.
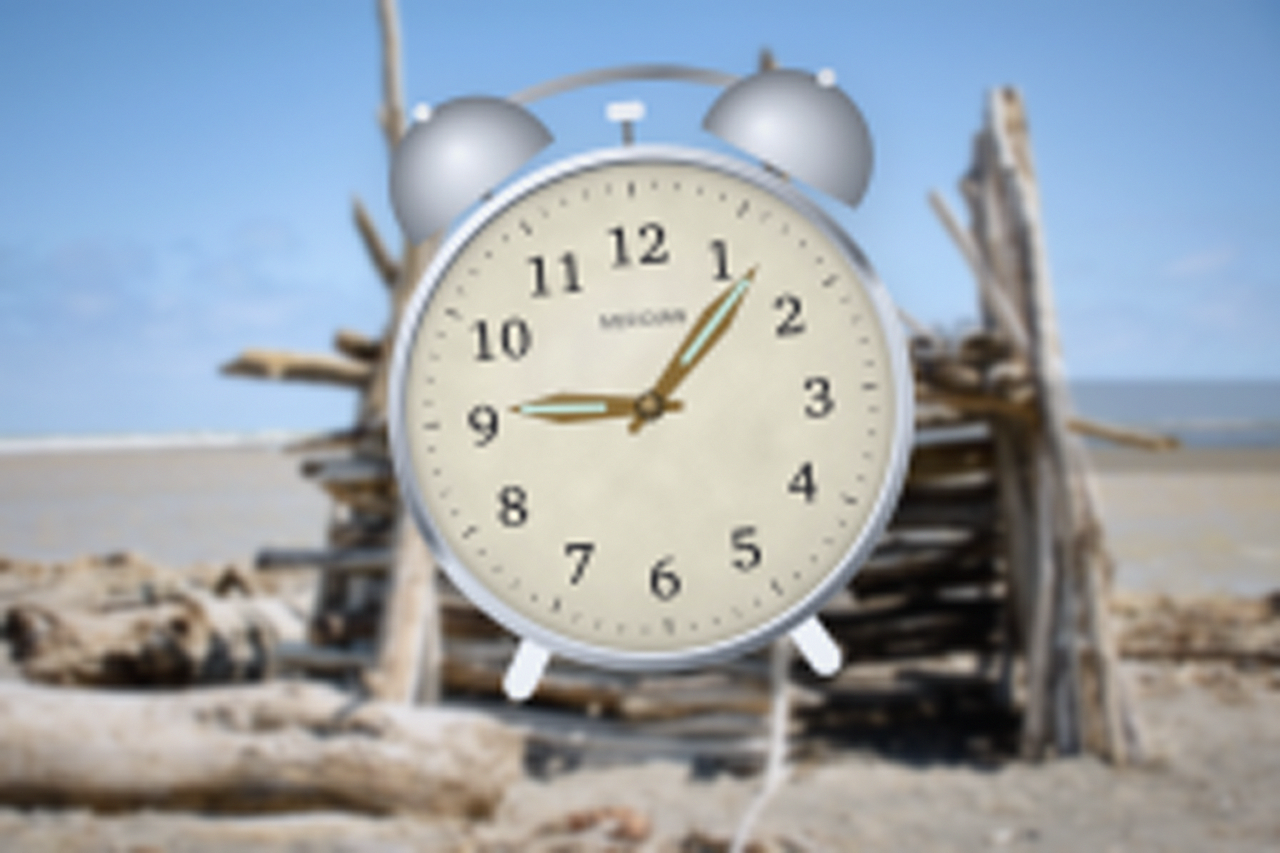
9.07
